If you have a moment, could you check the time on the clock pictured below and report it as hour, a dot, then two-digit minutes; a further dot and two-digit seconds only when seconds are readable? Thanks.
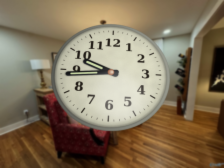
9.44
